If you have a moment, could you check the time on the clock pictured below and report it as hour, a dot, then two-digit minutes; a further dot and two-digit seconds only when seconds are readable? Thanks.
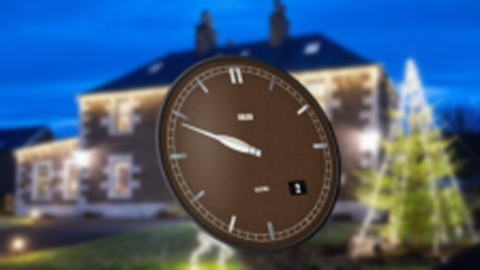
9.49
